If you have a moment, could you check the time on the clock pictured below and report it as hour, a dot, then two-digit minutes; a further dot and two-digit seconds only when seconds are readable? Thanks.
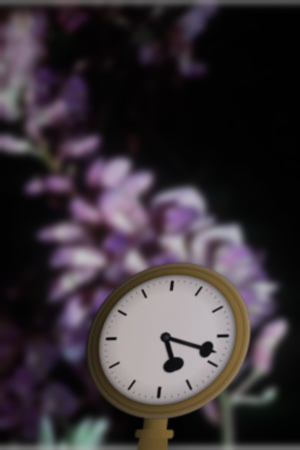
5.18
